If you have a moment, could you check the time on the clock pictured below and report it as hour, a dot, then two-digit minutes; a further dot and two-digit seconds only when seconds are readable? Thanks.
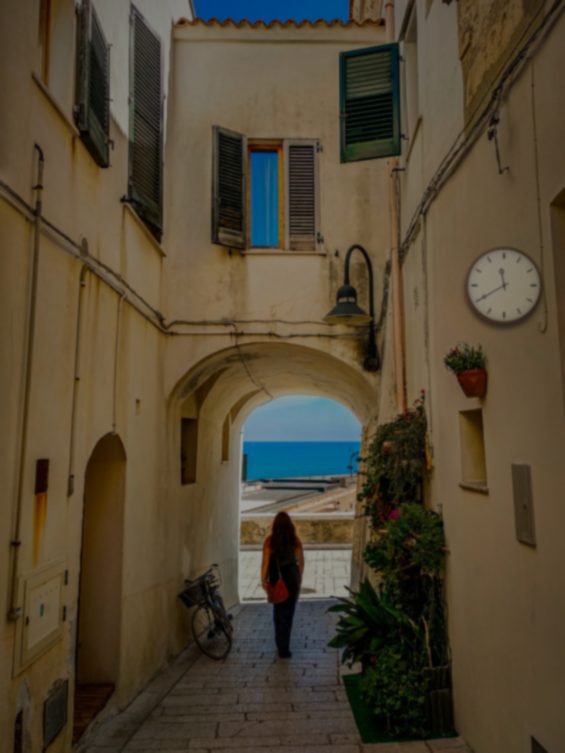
11.40
